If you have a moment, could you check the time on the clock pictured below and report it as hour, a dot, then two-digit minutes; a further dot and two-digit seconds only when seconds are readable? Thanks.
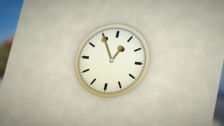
12.55
